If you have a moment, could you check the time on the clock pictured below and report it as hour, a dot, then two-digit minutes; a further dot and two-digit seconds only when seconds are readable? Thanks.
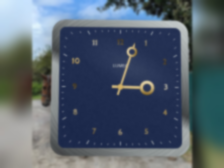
3.03
